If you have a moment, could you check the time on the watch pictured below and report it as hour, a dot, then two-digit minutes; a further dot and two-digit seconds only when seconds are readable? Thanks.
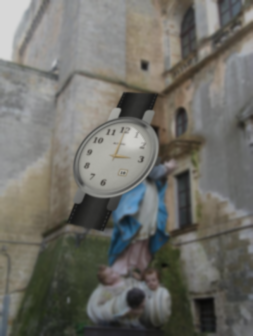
3.00
